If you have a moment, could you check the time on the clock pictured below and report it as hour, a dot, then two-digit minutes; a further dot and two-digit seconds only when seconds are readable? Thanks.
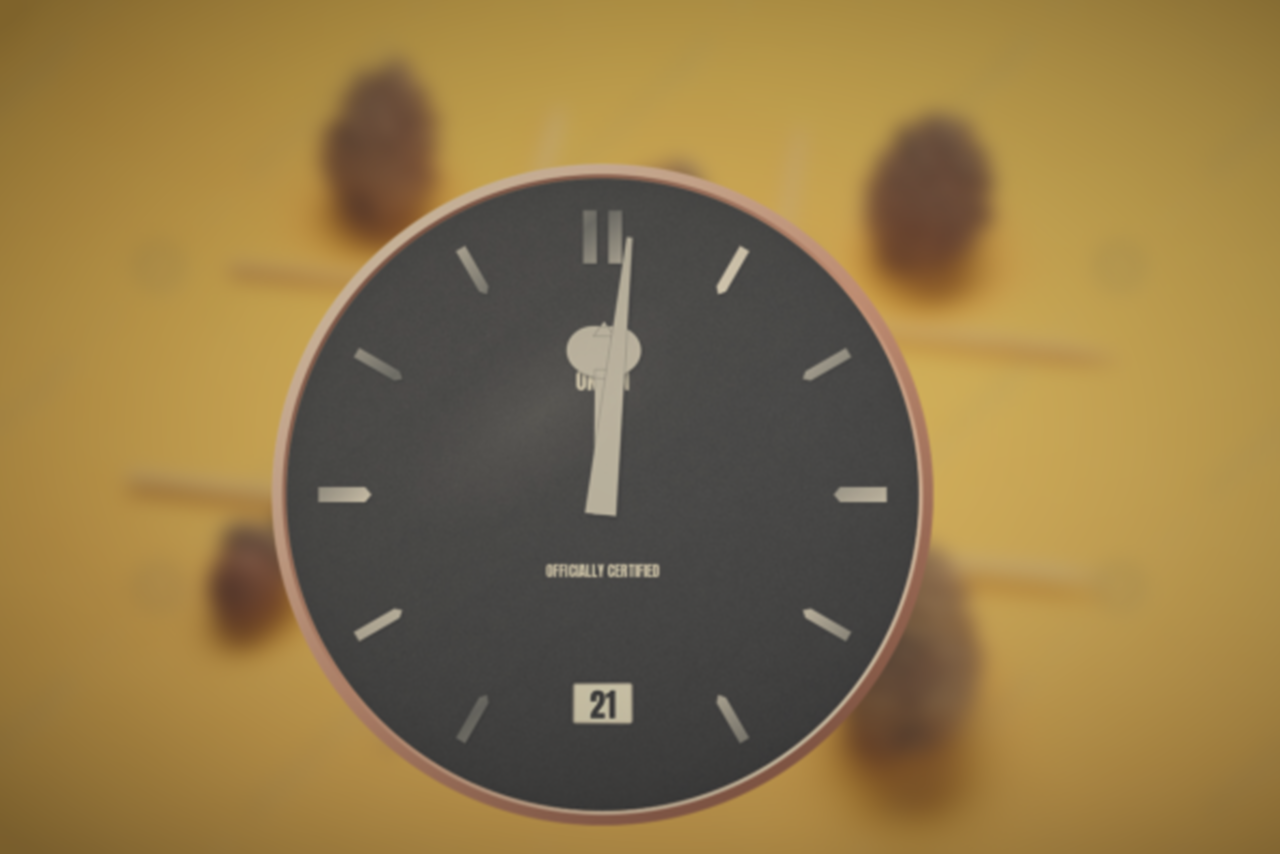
12.01
